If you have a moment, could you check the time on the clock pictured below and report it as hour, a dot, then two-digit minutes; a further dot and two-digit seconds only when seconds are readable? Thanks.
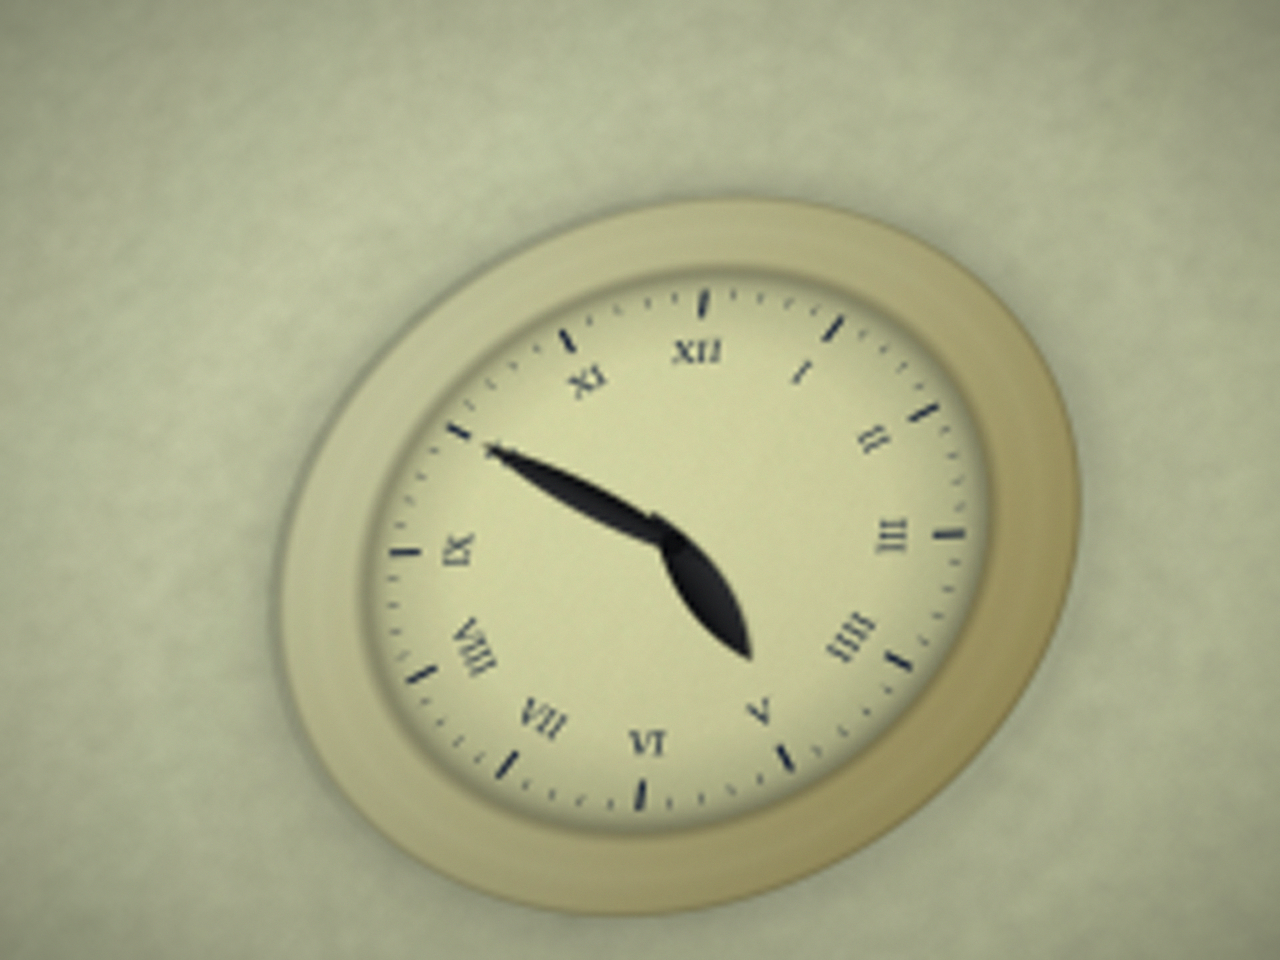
4.50
